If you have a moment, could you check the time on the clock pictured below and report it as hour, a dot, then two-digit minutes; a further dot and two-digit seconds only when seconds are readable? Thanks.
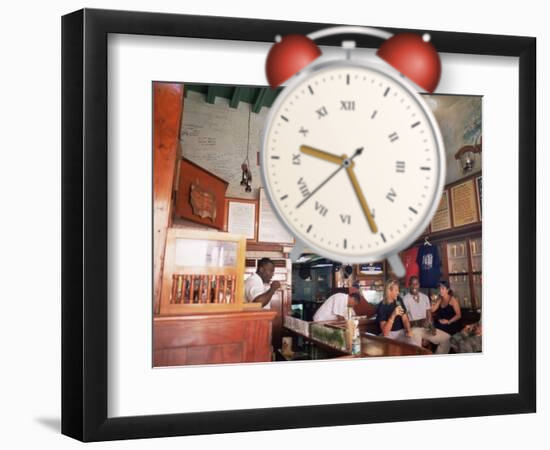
9.25.38
